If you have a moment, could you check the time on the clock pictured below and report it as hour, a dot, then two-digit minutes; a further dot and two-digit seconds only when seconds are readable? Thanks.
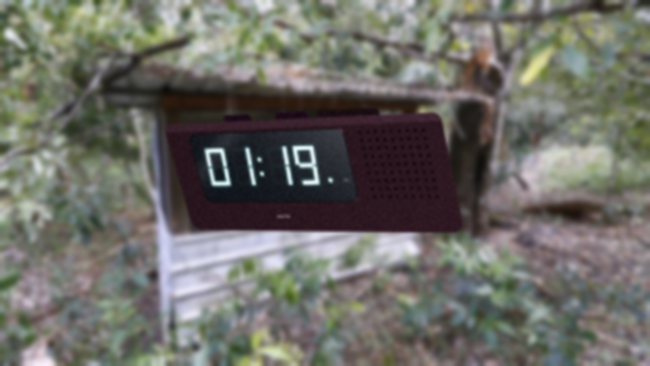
1.19
